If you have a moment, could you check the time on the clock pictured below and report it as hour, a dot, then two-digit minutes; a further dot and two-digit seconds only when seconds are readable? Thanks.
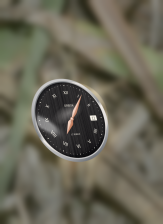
7.06
